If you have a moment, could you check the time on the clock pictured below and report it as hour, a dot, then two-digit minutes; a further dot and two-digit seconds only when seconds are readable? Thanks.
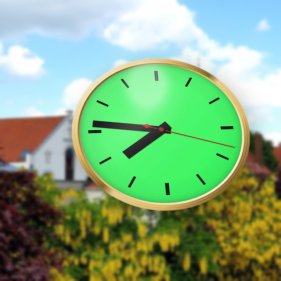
7.46.18
